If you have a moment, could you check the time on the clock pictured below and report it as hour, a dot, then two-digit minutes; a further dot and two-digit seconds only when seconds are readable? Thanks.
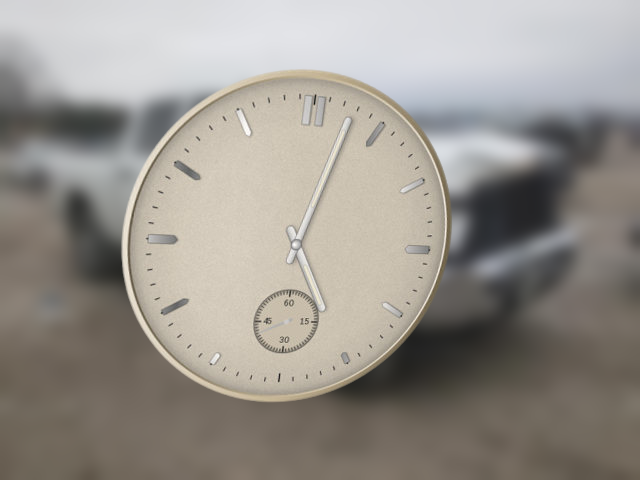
5.02.41
